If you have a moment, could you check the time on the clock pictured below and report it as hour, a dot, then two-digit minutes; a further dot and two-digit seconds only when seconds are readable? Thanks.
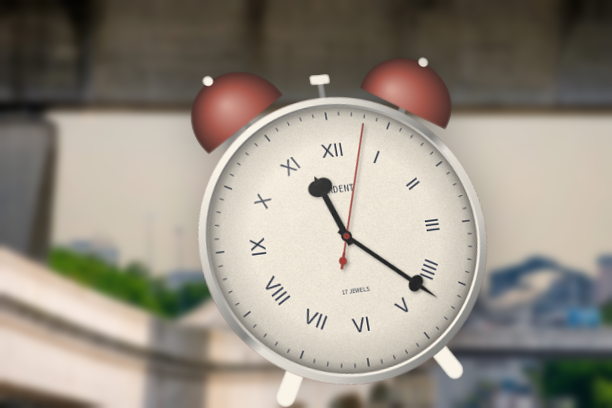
11.22.03
